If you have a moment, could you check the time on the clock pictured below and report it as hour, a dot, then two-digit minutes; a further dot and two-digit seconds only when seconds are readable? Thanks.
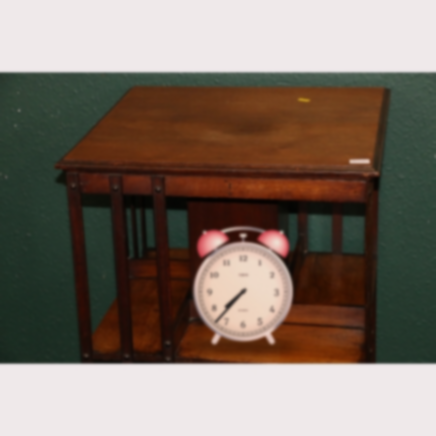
7.37
